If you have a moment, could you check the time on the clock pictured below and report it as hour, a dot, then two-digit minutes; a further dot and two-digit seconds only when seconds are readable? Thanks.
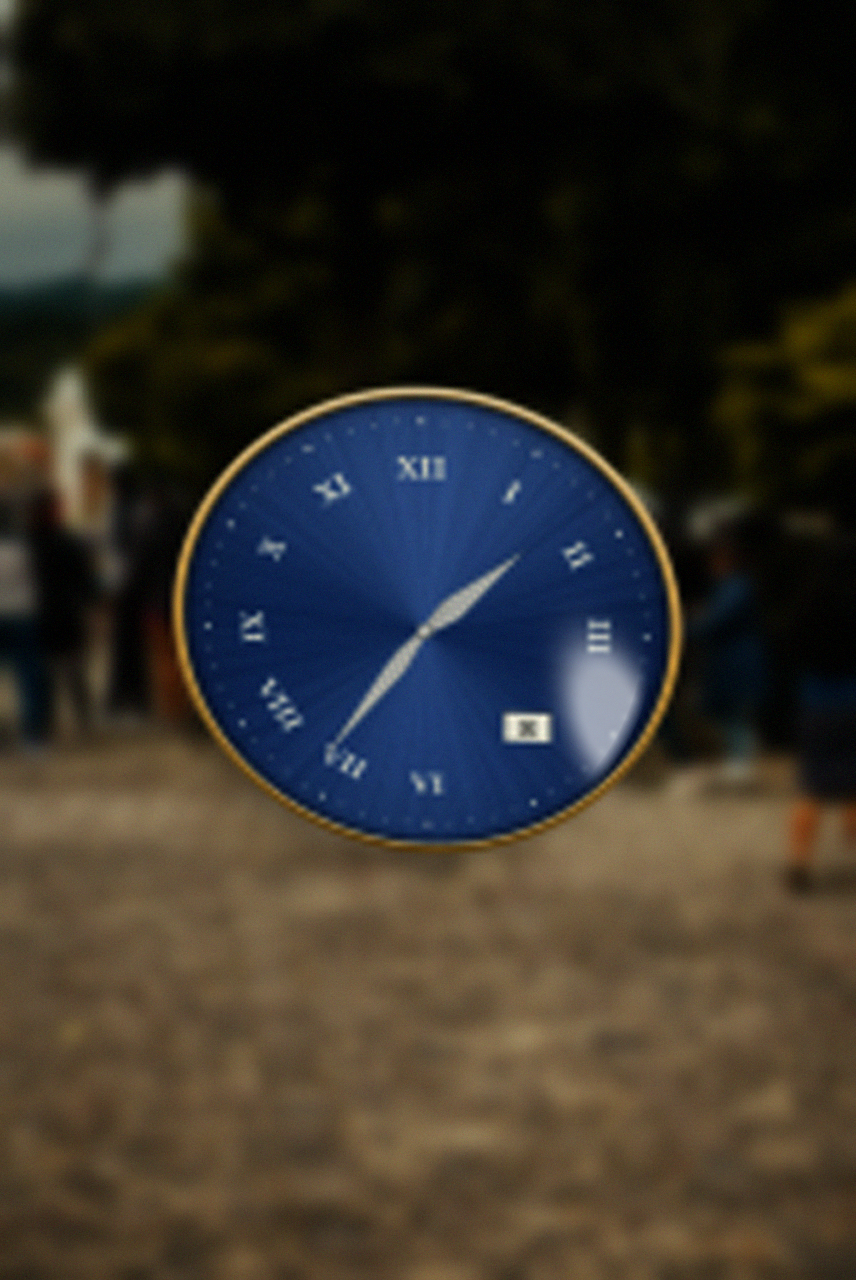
1.36
